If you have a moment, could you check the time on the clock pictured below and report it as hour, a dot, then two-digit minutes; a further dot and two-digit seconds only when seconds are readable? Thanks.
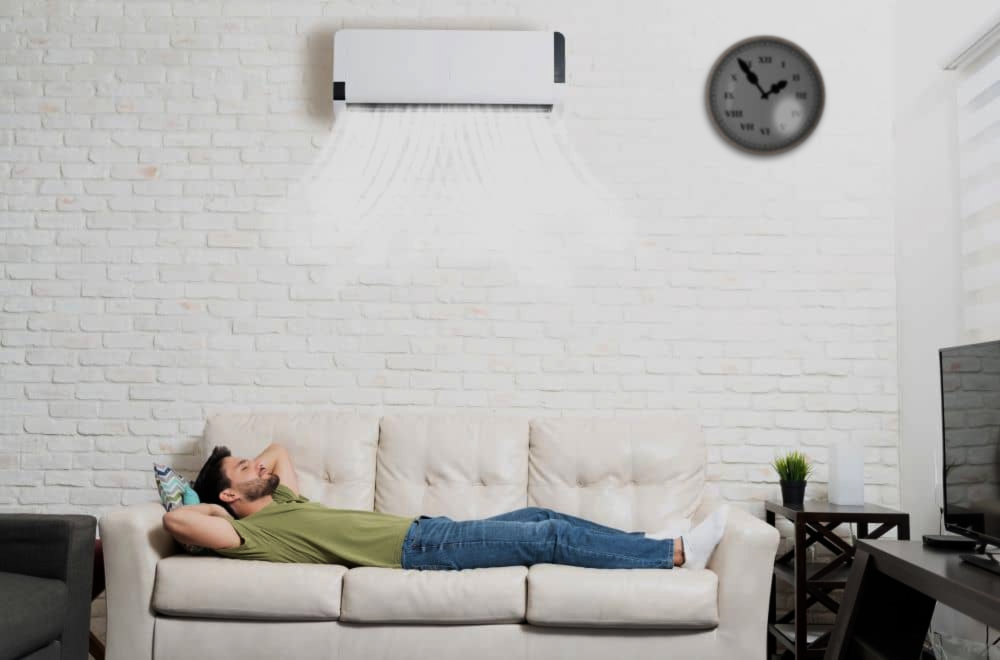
1.54
